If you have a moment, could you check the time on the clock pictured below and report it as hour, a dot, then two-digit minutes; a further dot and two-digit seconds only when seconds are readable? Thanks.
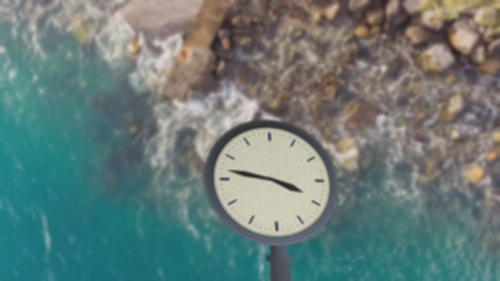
3.47
